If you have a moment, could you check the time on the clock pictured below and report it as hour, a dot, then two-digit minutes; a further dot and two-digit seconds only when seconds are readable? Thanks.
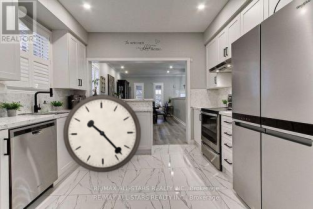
10.23
